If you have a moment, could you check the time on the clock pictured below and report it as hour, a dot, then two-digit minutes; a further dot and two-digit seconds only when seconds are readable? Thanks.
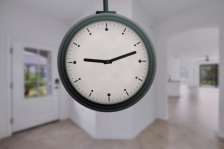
9.12
